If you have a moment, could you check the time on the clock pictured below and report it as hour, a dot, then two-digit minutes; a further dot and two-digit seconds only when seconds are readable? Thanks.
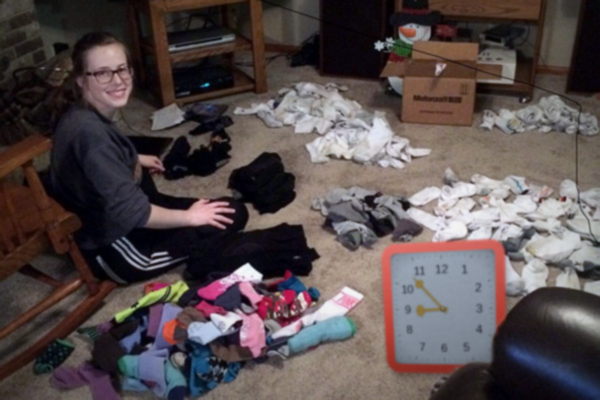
8.53
